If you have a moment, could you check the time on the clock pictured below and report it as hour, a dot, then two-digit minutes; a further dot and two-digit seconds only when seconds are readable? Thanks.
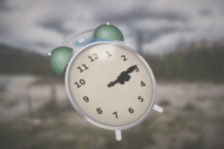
3.14
